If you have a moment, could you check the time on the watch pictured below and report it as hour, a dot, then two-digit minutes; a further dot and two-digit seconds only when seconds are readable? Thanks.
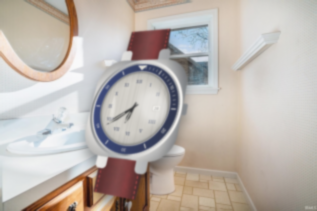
6.39
